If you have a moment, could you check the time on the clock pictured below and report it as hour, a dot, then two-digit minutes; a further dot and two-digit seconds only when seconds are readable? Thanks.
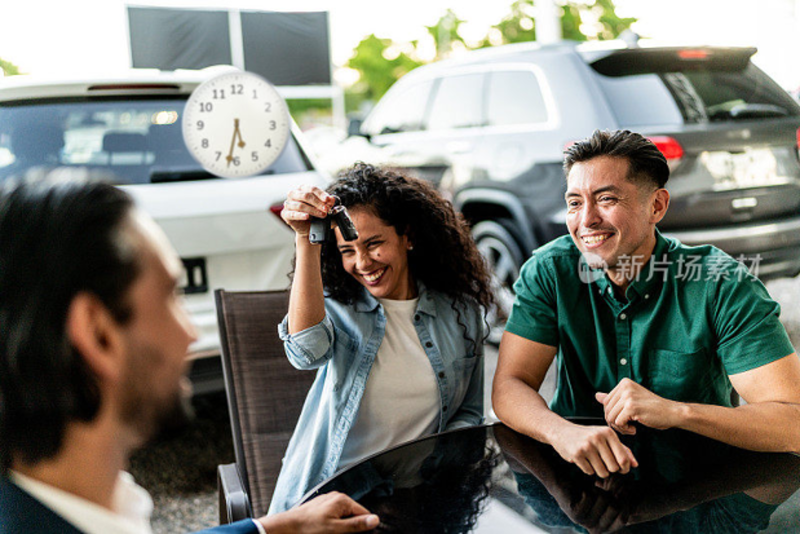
5.32
